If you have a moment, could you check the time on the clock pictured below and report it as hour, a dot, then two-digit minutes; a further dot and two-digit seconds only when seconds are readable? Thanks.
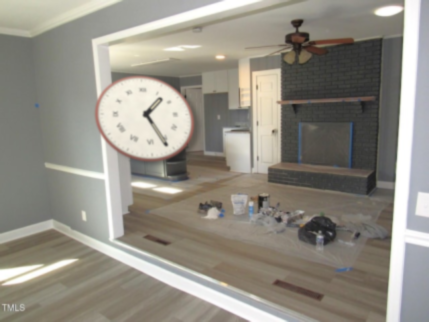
1.26
